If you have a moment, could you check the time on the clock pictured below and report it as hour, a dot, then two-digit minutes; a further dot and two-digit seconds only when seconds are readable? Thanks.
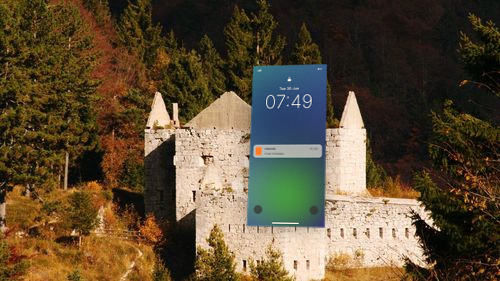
7.49
